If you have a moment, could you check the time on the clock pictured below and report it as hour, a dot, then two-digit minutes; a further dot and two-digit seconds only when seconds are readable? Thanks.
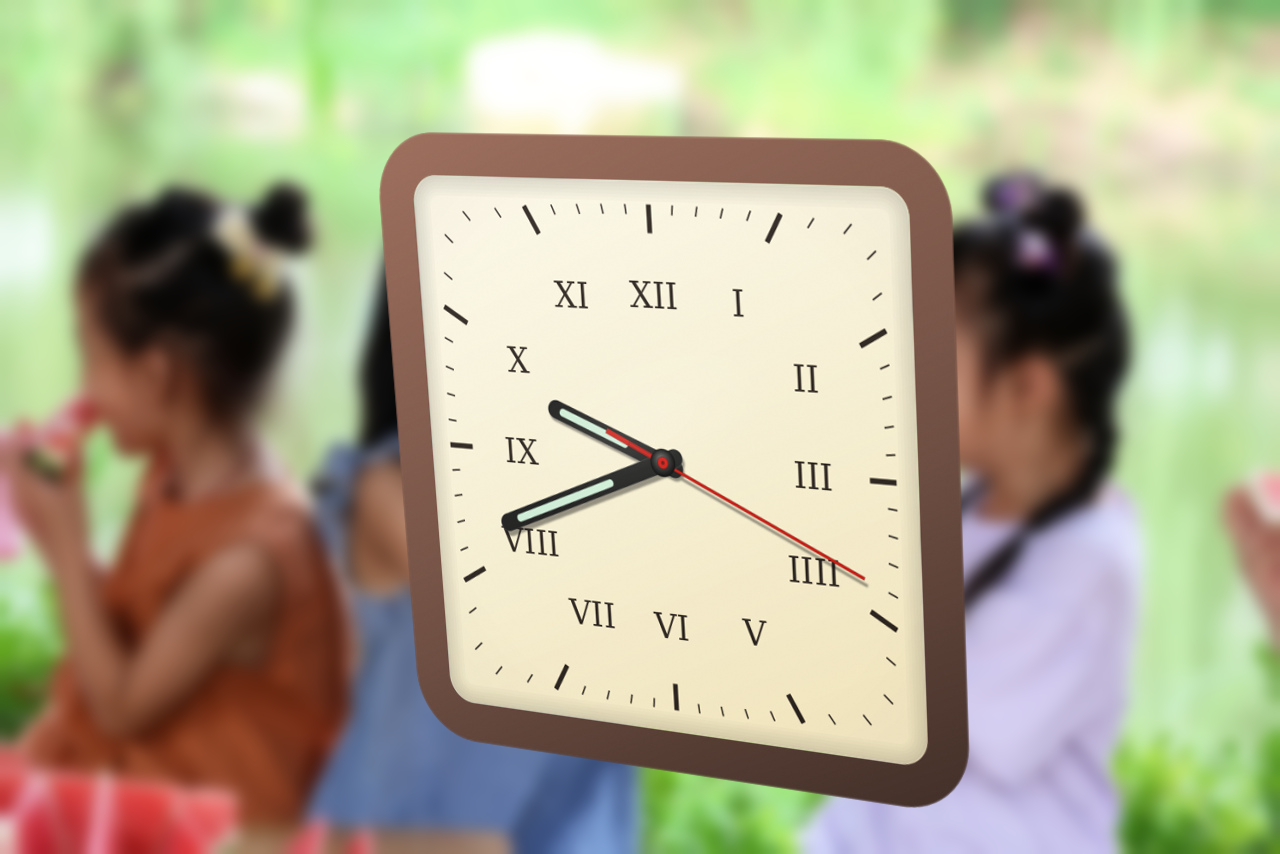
9.41.19
